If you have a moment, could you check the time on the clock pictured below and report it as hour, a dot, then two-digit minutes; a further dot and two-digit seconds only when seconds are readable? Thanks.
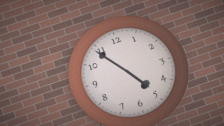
4.54
